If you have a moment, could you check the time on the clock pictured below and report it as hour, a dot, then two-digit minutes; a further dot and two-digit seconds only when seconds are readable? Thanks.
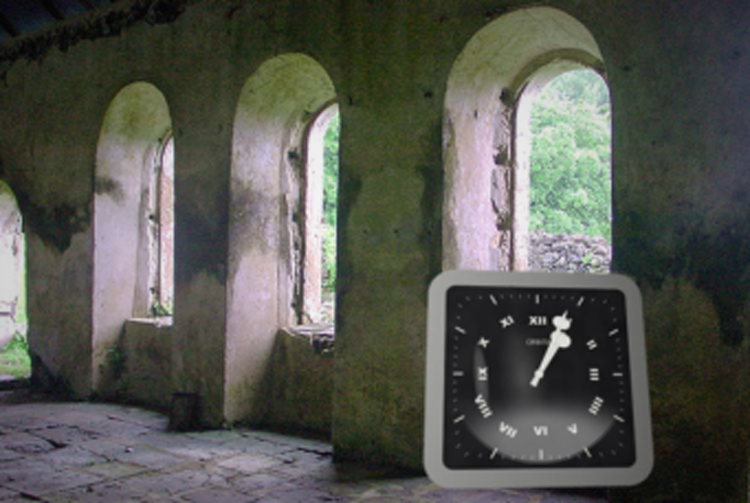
1.04
